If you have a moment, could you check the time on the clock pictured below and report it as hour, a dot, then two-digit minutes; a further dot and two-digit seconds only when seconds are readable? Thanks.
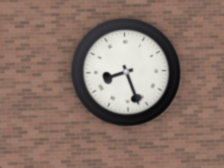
8.27
